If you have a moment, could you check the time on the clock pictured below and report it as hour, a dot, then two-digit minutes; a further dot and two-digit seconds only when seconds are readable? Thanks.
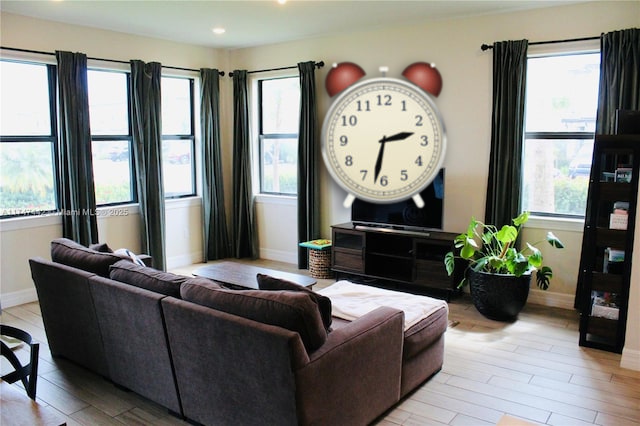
2.32
